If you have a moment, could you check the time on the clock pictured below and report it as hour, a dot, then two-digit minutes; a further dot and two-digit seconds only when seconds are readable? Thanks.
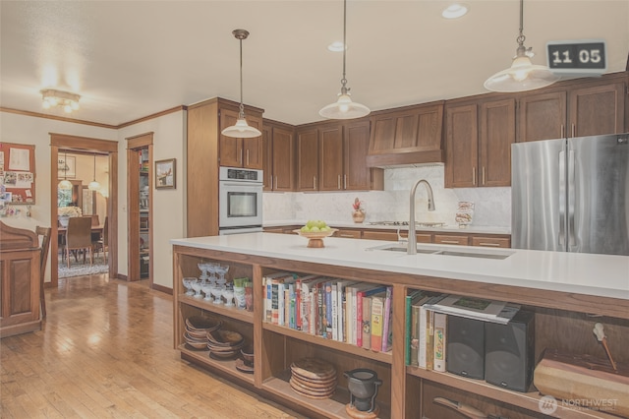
11.05
